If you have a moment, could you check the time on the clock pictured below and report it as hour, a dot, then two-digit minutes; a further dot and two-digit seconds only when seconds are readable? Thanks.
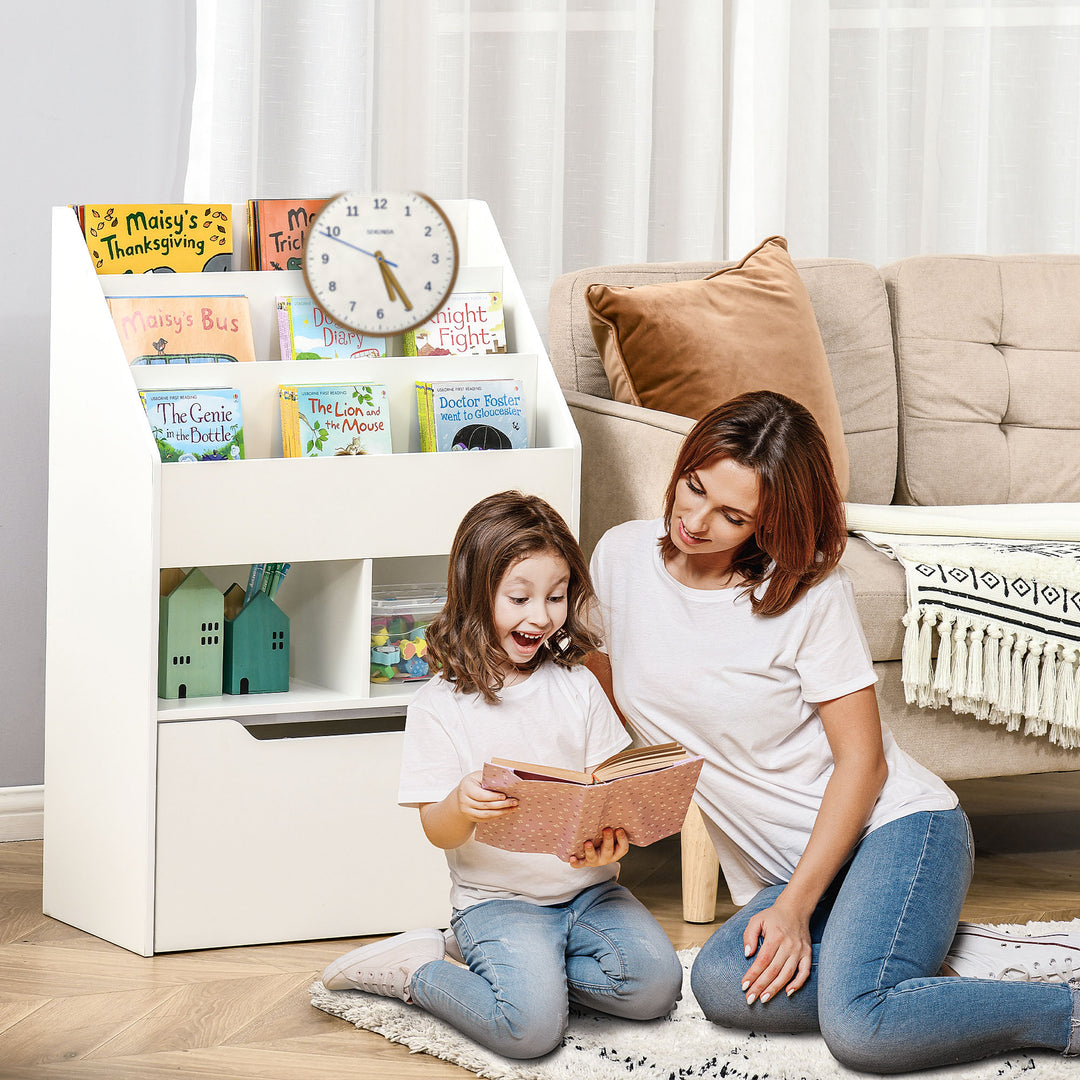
5.24.49
